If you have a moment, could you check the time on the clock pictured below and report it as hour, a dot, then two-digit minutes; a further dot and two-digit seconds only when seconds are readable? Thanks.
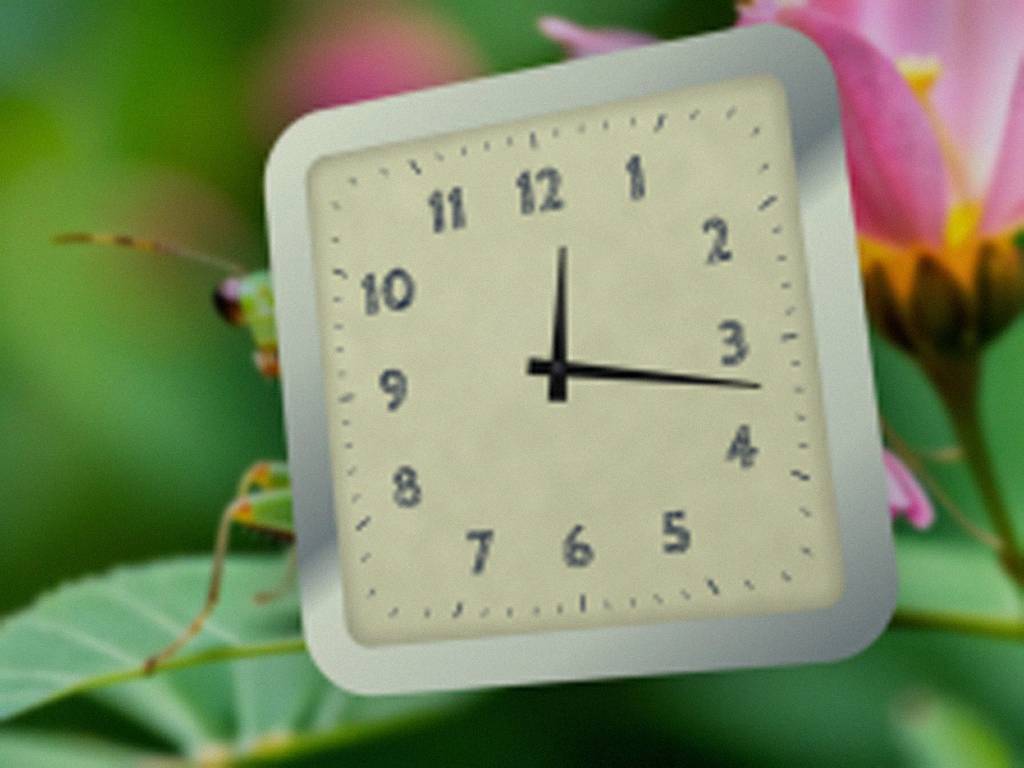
12.17
